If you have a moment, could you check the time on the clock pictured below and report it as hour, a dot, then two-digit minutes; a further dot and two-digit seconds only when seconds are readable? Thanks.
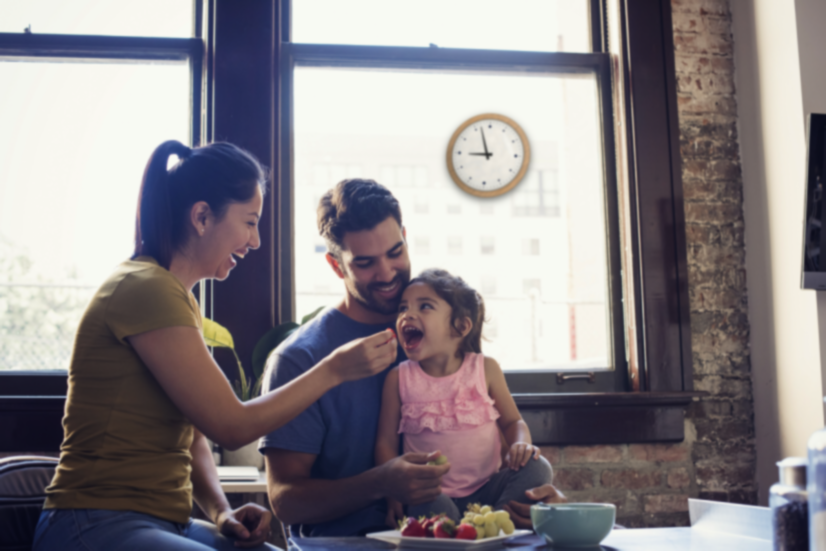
8.57
